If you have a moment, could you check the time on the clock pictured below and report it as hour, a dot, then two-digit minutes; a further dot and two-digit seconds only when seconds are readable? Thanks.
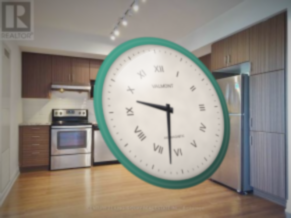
9.32
